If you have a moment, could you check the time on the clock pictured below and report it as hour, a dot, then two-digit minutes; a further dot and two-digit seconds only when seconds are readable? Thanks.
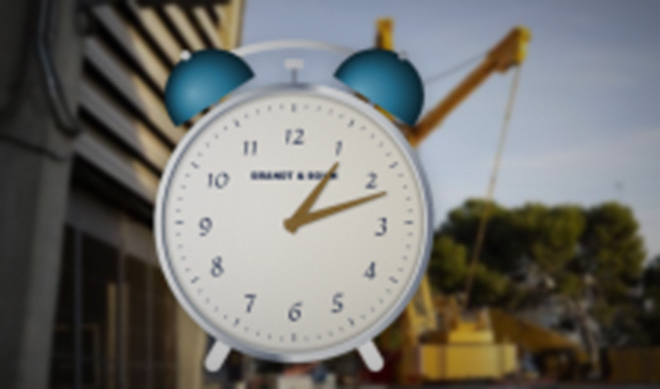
1.12
